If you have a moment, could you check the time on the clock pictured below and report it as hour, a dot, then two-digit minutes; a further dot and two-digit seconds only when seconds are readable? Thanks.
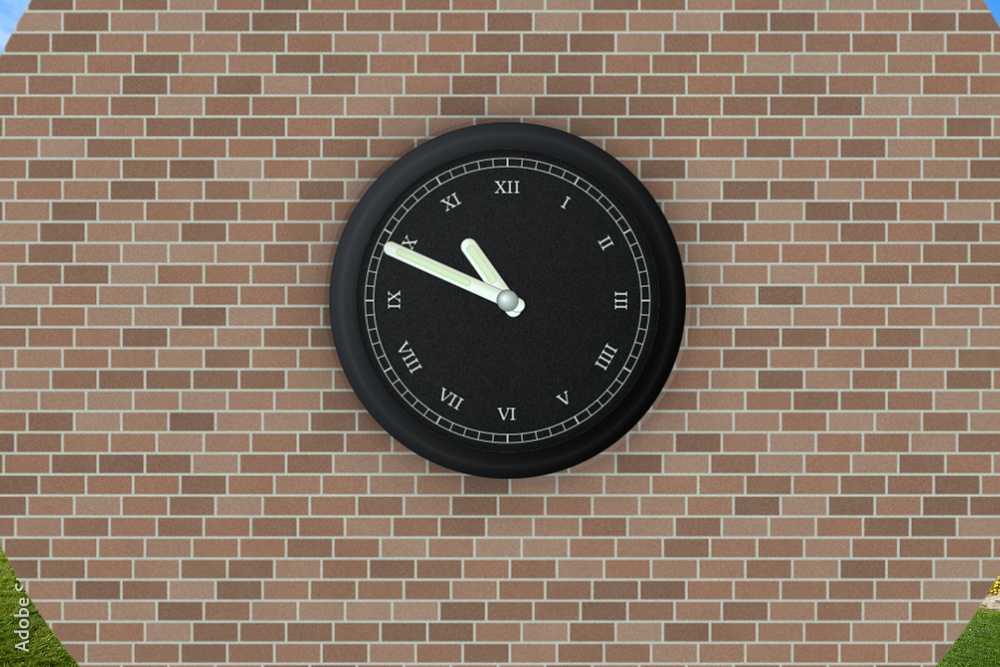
10.49
